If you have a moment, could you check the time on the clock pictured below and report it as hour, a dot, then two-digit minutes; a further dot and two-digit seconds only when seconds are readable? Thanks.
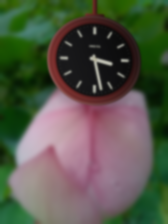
3.28
